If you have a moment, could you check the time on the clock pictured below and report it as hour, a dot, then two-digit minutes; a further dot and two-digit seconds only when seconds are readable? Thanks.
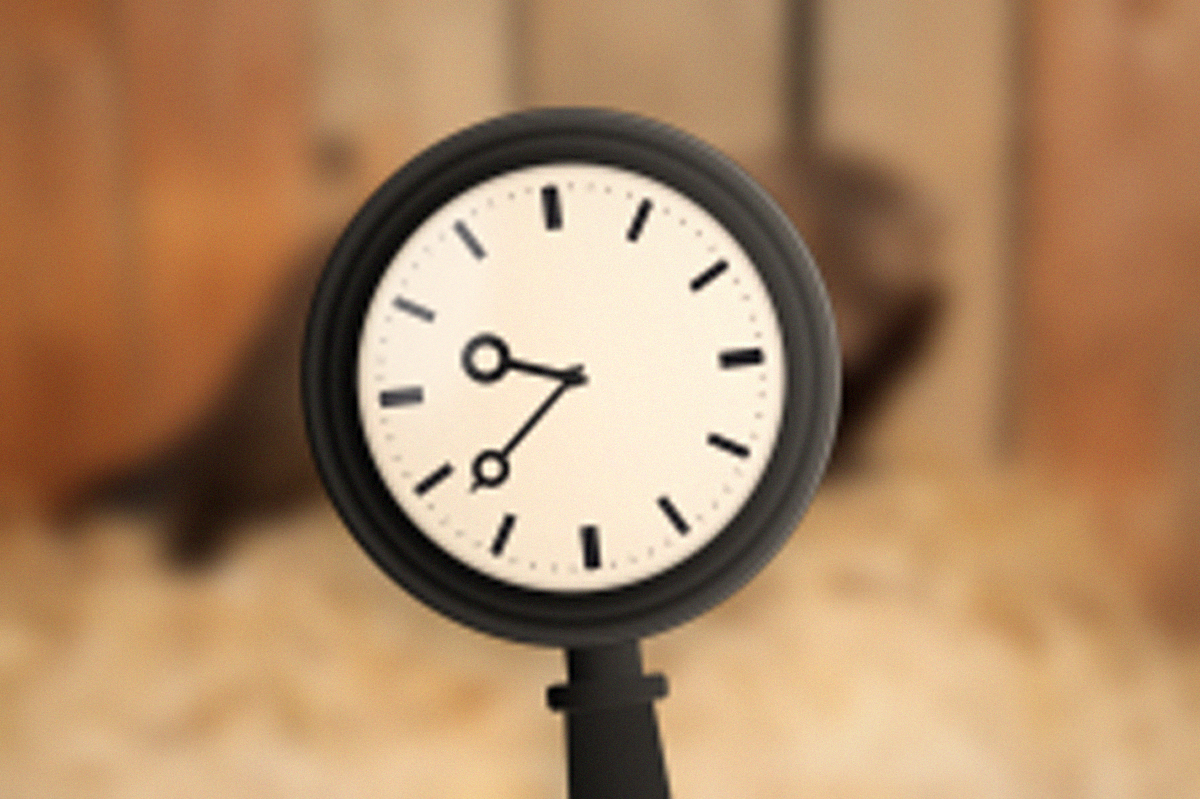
9.38
